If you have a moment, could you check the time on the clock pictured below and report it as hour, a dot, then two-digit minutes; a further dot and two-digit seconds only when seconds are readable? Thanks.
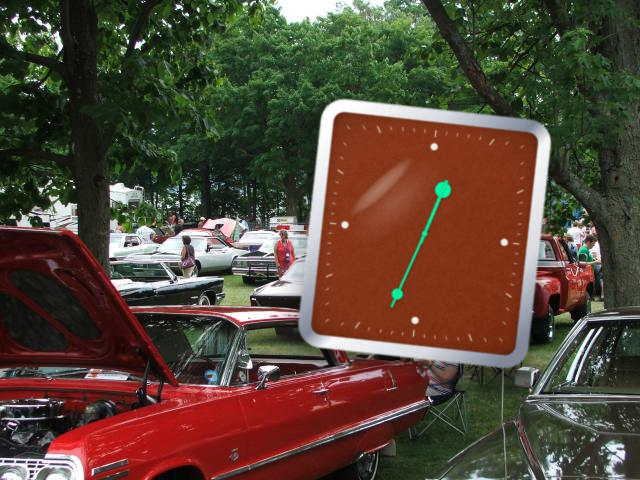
12.33
